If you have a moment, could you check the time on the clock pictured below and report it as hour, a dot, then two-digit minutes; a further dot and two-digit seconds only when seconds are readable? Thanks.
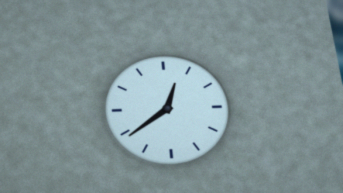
12.39
